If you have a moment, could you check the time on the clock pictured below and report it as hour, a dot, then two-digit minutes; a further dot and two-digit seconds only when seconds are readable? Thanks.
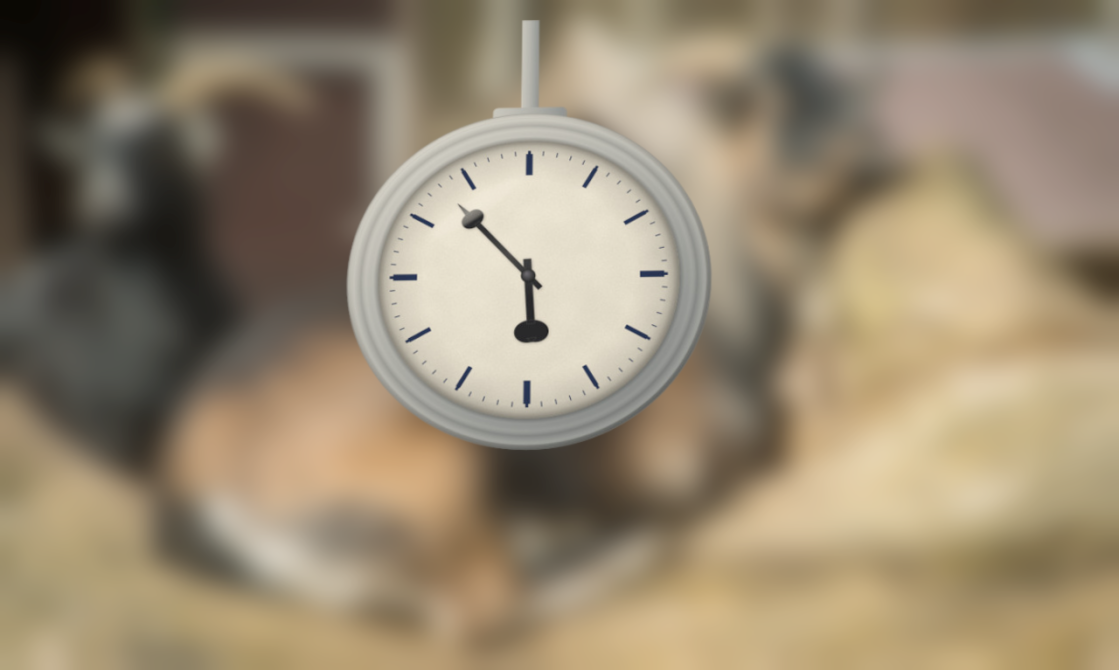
5.53
